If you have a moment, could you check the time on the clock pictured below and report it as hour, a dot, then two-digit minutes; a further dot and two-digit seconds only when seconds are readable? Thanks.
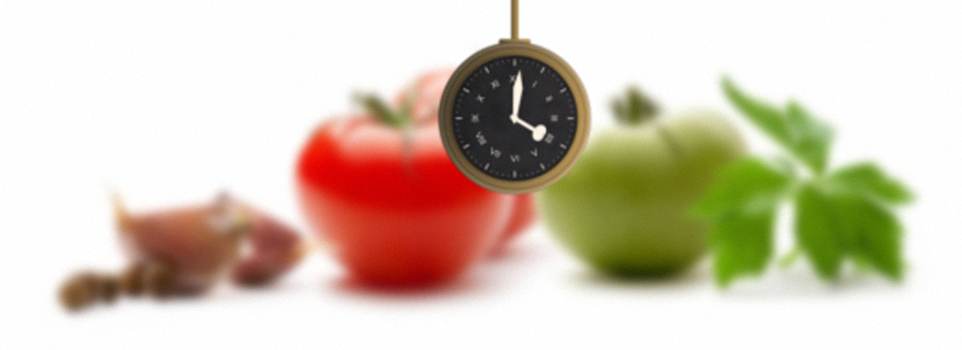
4.01
